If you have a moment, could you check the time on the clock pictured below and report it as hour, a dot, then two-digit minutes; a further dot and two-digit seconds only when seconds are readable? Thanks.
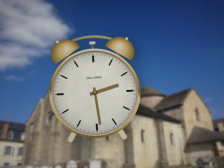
2.29
